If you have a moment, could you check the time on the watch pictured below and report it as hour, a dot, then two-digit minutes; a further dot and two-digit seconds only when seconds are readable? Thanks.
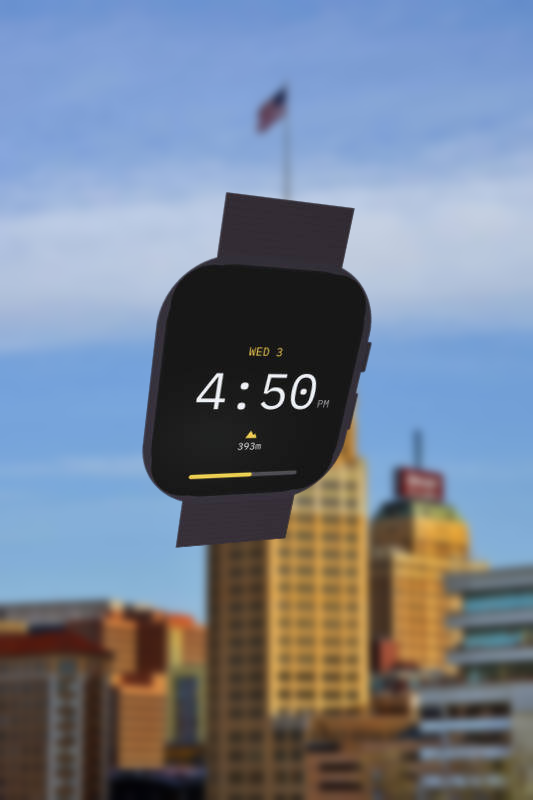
4.50
